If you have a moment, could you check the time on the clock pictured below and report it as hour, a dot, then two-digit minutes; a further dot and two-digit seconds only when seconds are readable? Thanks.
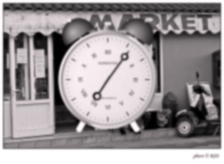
7.06
